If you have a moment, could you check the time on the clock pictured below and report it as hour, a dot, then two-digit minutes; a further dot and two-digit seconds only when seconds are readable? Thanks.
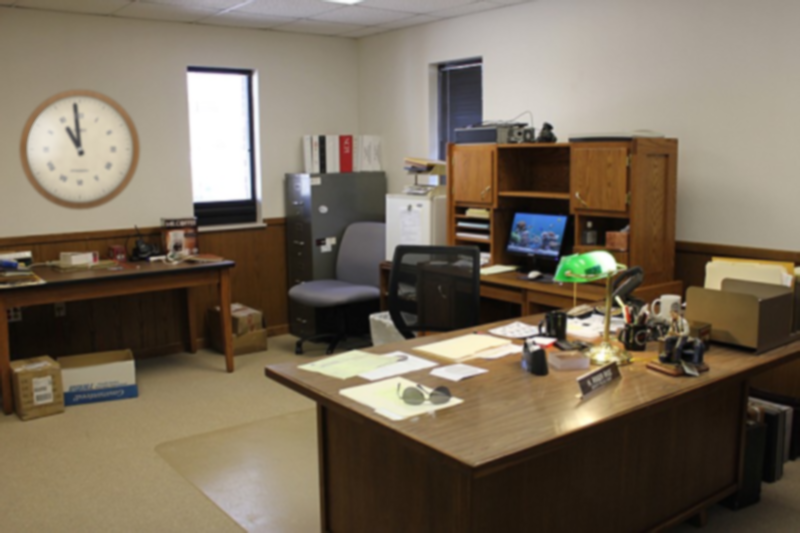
10.59
